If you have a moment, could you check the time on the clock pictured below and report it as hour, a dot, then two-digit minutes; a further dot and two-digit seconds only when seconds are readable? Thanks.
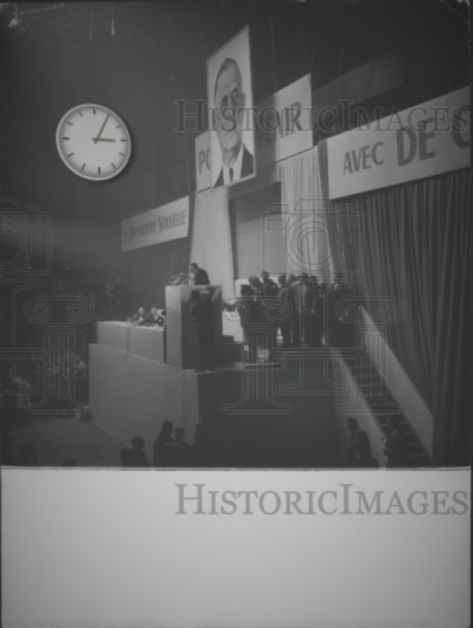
3.05
